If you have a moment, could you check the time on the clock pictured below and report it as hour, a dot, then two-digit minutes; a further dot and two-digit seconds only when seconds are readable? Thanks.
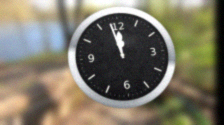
11.58
